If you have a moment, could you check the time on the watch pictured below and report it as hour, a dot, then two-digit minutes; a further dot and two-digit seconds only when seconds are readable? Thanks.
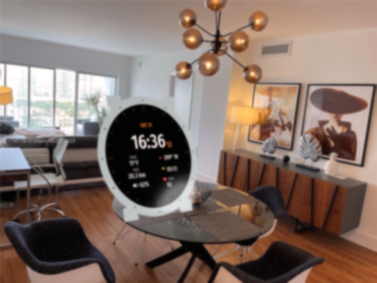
16.36
